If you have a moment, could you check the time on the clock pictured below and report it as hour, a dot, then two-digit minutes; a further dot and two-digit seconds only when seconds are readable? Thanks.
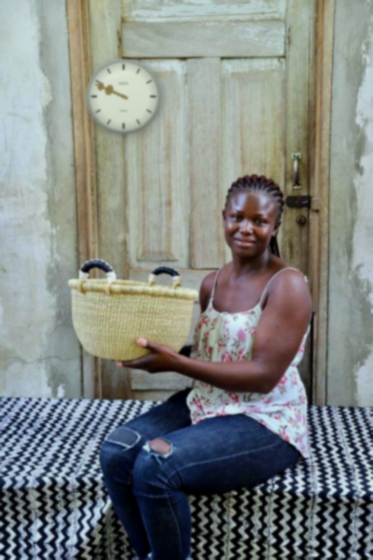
9.49
